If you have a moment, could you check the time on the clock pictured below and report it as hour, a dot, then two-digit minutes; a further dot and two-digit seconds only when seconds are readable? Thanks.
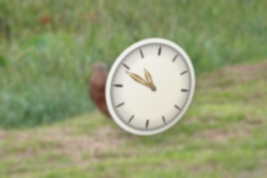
10.49
